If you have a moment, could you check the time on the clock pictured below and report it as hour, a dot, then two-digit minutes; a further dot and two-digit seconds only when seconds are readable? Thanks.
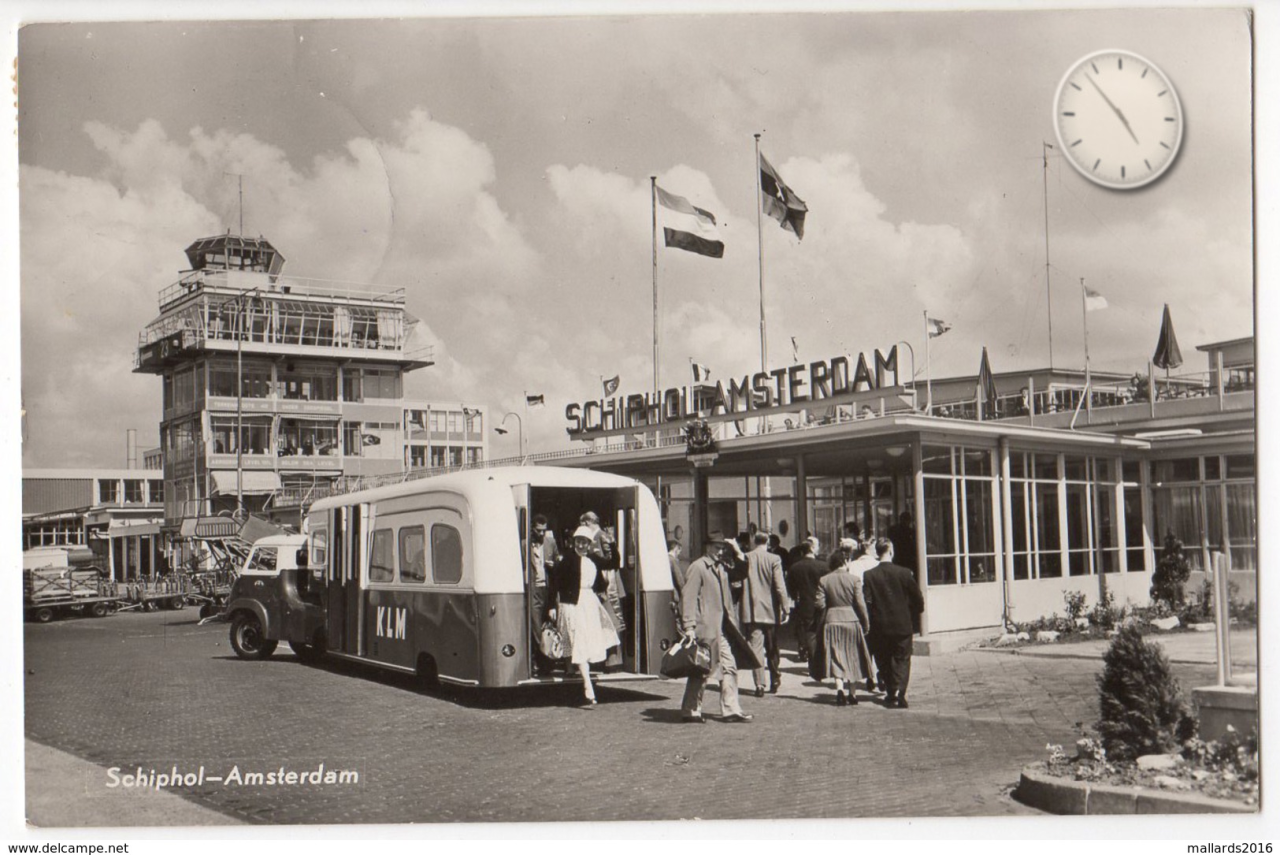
4.53
